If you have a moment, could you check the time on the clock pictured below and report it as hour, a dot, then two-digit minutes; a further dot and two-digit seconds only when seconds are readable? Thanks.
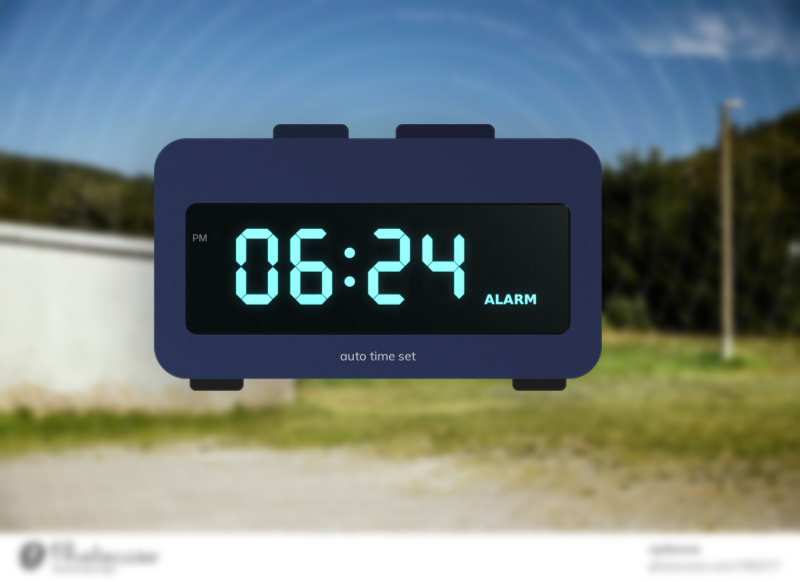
6.24
